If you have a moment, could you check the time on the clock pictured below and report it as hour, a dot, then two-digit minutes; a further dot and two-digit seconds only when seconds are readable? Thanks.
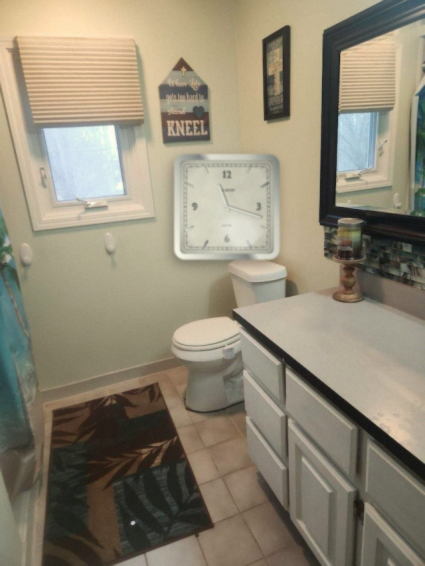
11.18
